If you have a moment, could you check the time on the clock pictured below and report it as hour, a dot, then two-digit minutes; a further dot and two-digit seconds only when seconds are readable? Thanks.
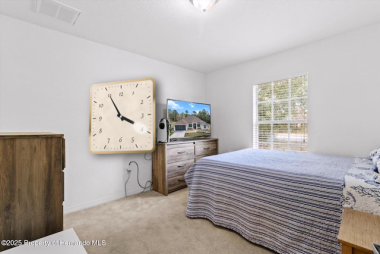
3.55
